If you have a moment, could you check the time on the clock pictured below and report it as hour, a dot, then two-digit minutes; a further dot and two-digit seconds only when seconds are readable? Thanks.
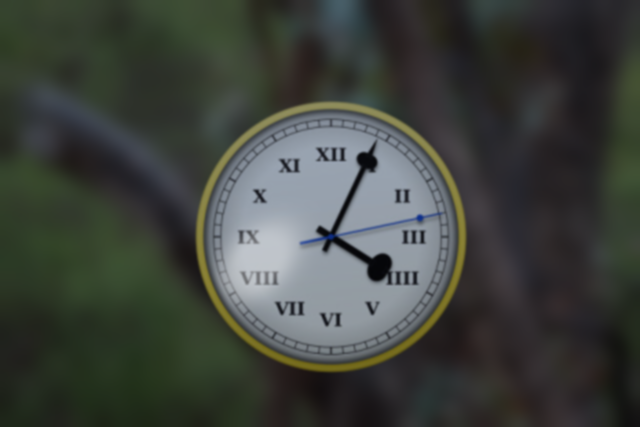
4.04.13
